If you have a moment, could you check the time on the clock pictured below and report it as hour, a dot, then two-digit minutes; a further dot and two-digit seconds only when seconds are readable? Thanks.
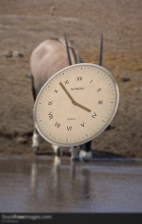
3.53
